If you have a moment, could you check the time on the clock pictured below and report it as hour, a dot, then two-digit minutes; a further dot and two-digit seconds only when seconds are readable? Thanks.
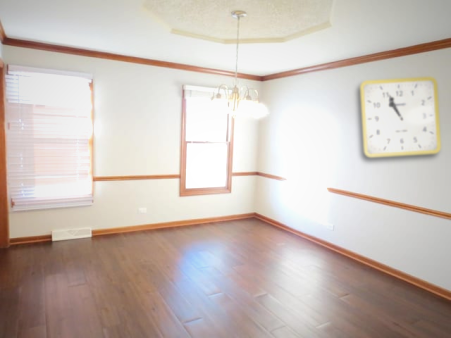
10.56
